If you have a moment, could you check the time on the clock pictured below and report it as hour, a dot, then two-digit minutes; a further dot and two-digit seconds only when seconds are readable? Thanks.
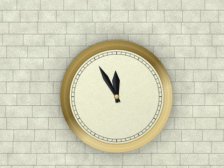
11.55
